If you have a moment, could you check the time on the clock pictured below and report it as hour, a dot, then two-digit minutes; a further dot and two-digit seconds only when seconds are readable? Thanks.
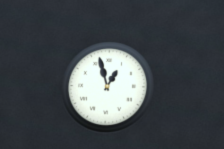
12.57
